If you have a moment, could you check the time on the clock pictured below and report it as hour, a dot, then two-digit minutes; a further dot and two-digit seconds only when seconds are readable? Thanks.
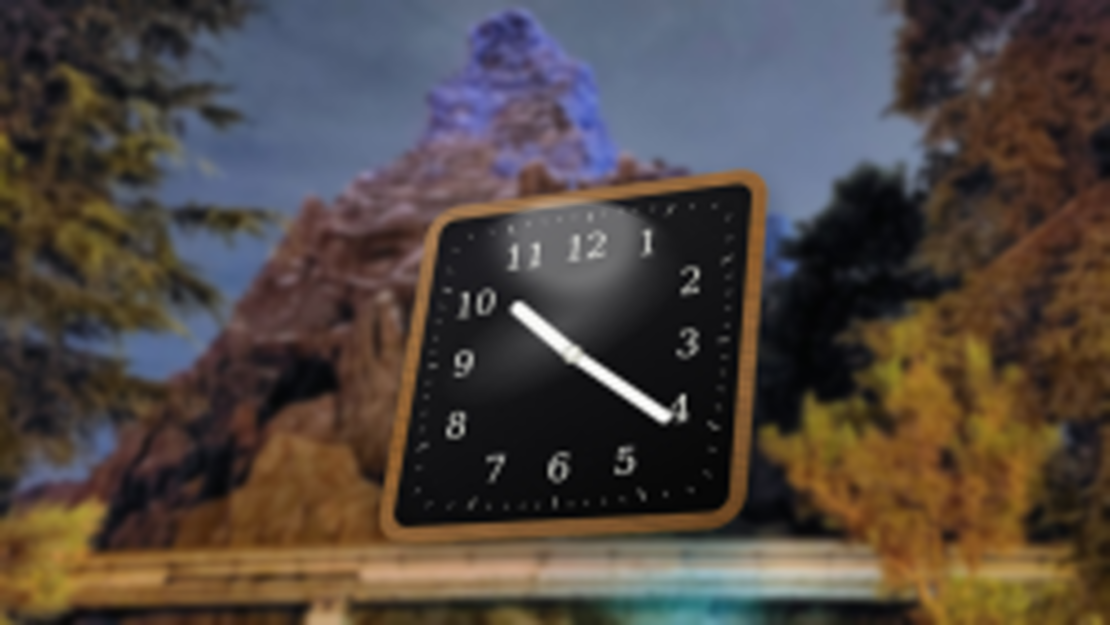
10.21
